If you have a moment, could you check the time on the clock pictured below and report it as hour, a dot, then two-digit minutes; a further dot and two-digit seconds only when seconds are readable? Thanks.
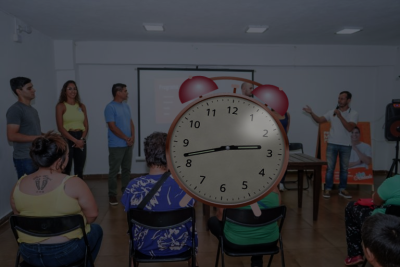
2.42
